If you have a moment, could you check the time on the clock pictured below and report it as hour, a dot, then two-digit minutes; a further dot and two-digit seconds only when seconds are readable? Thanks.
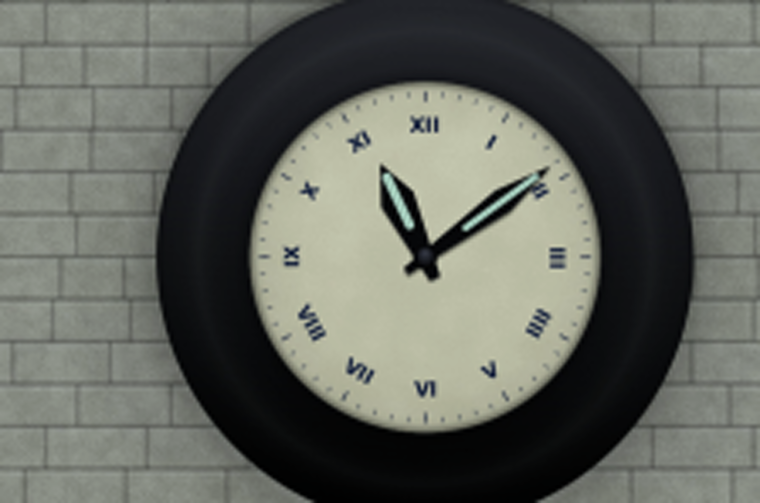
11.09
